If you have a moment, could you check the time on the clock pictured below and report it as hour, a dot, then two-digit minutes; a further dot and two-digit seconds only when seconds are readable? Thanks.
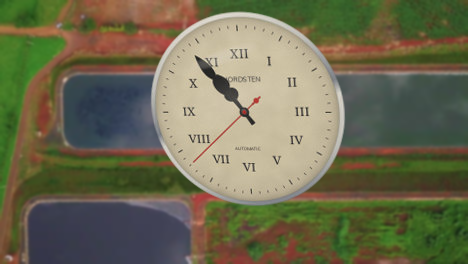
10.53.38
